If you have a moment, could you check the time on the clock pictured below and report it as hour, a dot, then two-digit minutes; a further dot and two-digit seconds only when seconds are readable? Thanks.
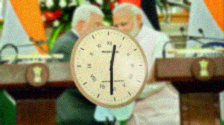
12.31
